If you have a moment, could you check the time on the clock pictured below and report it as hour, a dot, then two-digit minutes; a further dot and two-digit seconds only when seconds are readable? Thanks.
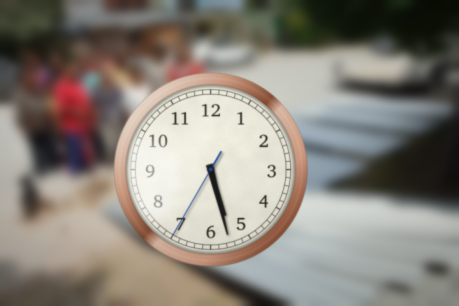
5.27.35
